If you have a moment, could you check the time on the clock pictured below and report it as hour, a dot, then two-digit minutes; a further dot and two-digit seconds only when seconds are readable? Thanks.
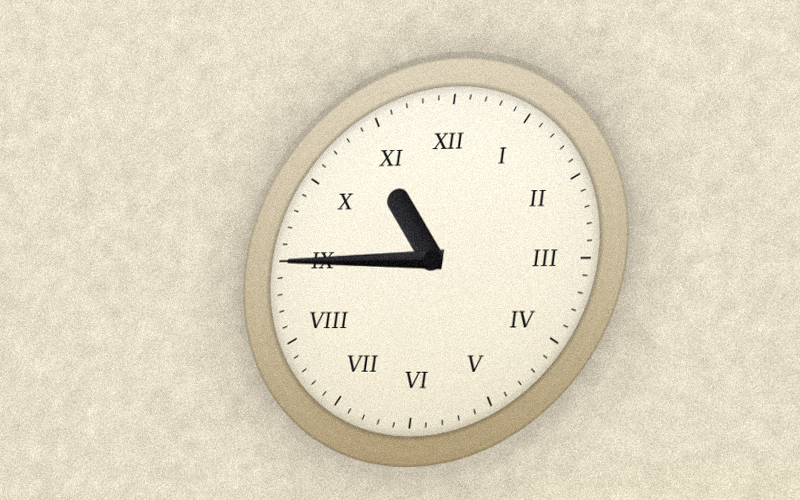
10.45
